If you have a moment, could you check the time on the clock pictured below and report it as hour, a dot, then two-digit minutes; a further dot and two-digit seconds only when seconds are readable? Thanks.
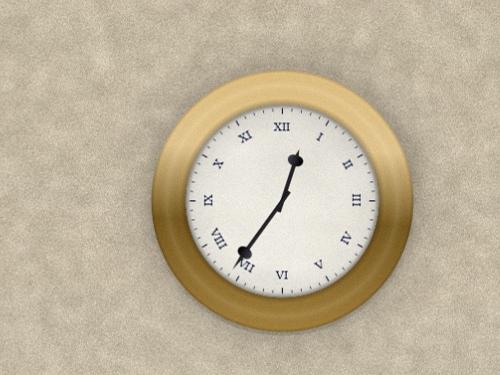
12.36
